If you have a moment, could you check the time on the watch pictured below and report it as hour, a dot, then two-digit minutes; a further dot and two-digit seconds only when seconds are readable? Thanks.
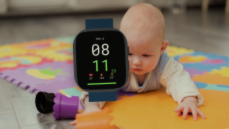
8.11
